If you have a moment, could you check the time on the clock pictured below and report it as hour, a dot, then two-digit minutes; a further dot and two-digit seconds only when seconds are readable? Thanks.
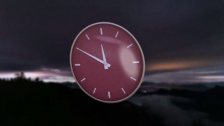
11.50
